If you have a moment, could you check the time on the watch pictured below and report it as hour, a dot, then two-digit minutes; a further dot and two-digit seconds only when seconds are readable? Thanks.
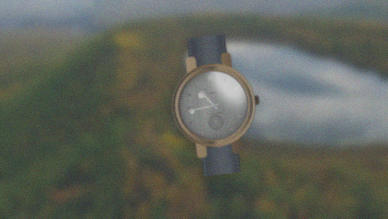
10.44
